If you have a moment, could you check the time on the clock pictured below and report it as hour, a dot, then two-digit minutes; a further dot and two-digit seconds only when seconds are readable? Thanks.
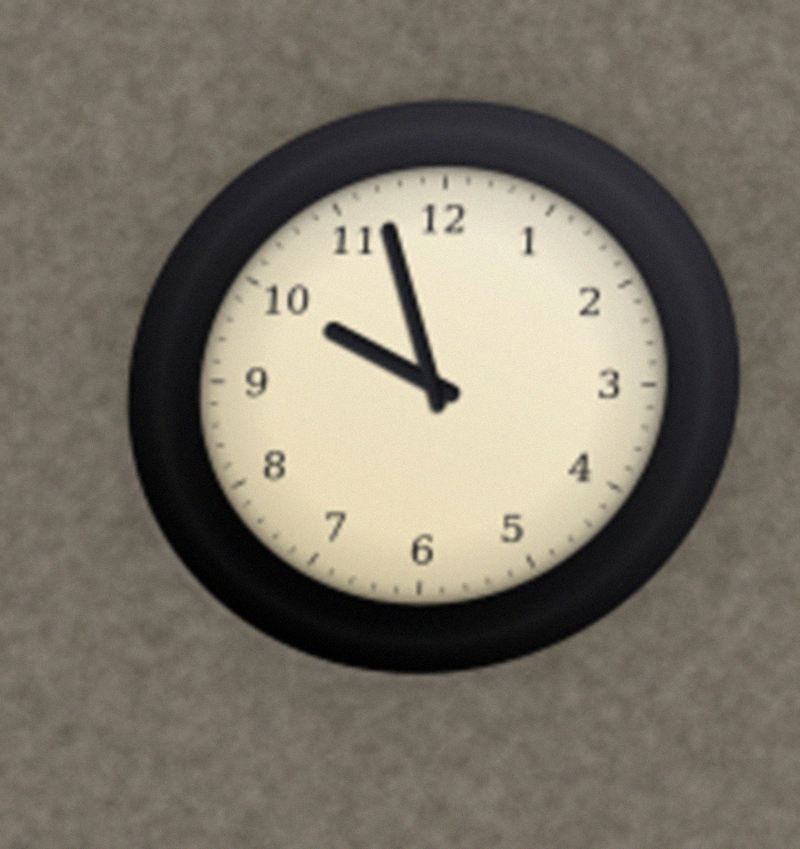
9.57
